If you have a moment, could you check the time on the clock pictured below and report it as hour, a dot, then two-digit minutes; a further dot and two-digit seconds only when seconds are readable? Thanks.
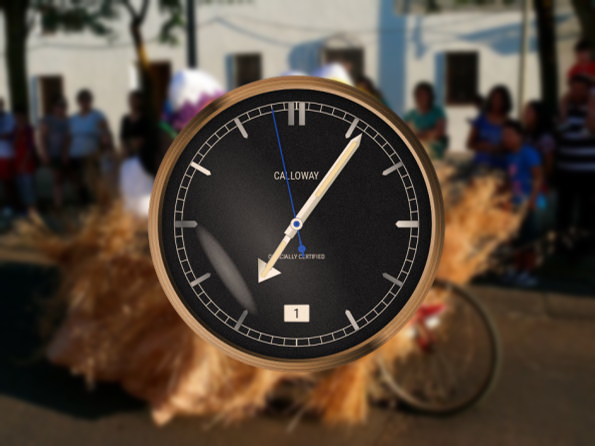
7.05.58
